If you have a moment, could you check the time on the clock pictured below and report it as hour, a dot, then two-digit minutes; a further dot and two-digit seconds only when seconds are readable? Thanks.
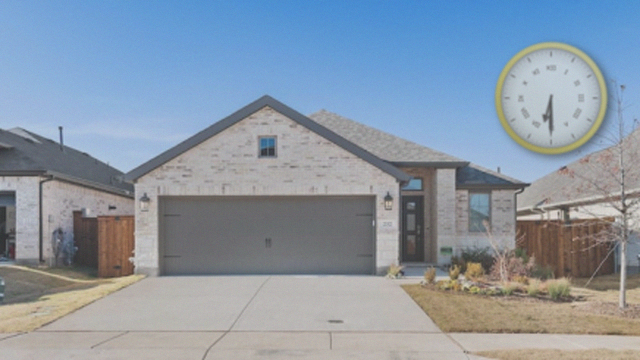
6.30
